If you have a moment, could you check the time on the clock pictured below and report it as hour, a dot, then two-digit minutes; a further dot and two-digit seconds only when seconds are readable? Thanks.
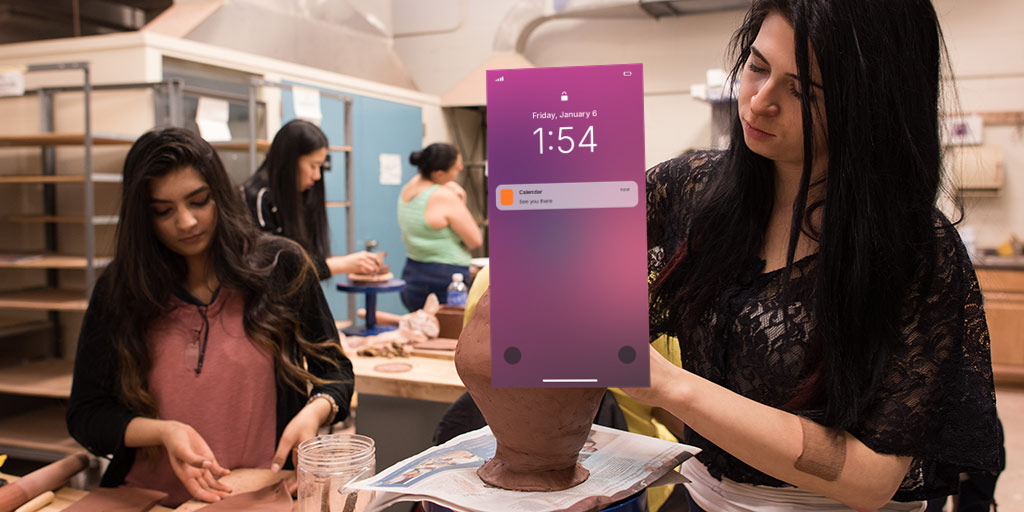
1.54
